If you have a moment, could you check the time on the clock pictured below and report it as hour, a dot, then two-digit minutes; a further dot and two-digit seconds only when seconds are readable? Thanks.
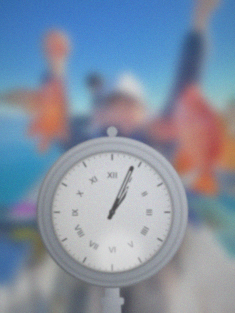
1.04
